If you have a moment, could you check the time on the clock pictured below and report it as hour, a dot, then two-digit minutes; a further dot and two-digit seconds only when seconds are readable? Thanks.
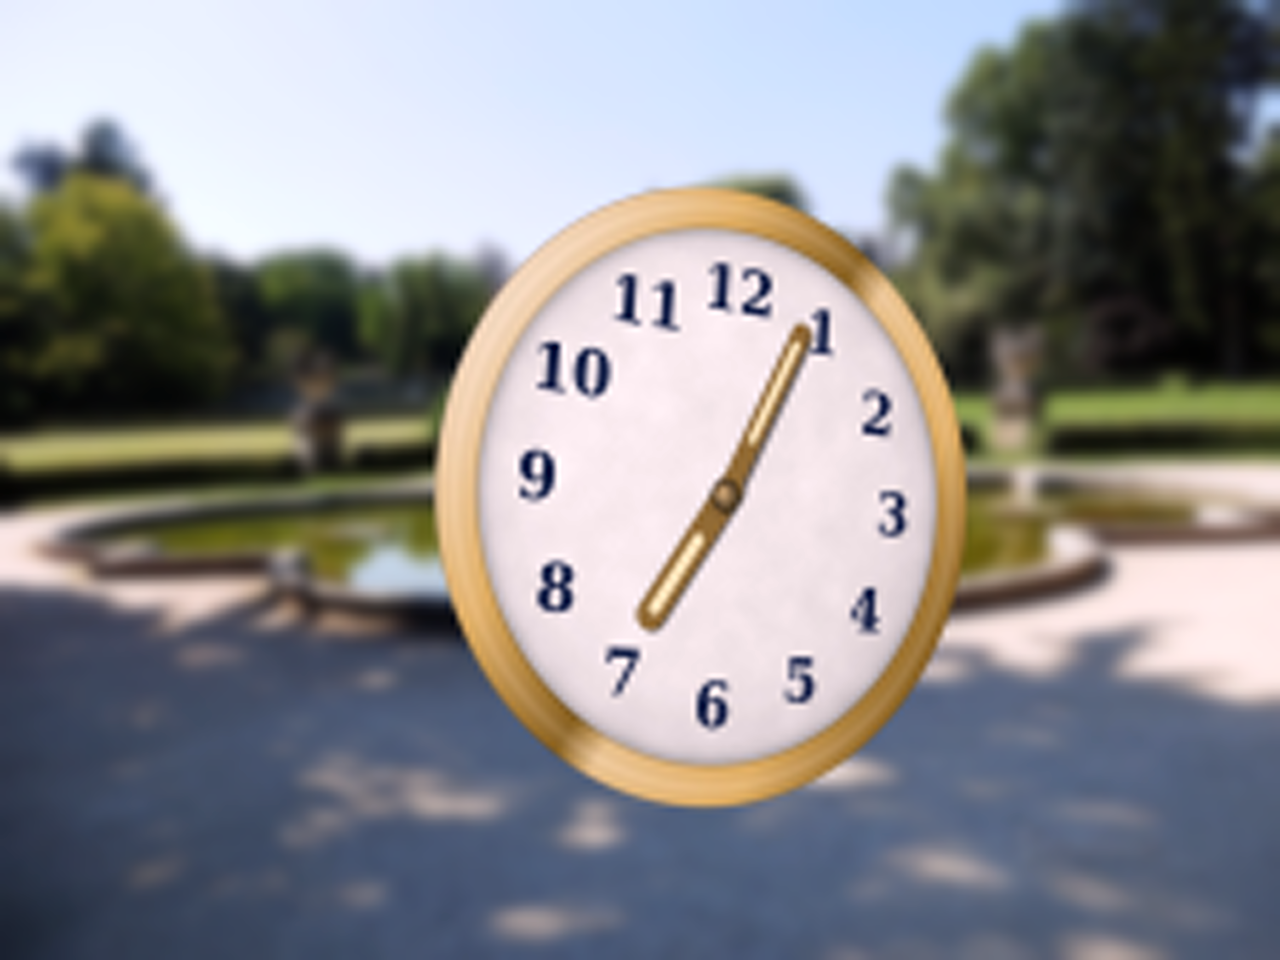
7.04
